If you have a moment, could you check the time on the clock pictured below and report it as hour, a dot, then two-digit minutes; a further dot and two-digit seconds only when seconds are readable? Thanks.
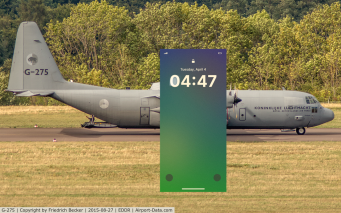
4.47
